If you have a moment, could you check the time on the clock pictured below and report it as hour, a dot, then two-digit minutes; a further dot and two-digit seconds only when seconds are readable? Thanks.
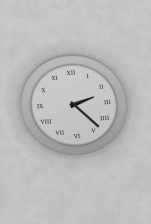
2.23
